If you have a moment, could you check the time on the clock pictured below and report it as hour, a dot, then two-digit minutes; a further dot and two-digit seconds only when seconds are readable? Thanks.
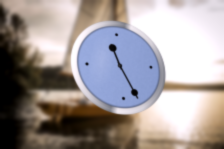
11.26
